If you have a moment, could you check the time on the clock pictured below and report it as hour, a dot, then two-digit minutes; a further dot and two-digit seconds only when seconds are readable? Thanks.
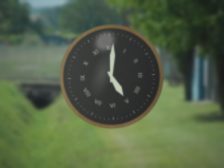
5.01
